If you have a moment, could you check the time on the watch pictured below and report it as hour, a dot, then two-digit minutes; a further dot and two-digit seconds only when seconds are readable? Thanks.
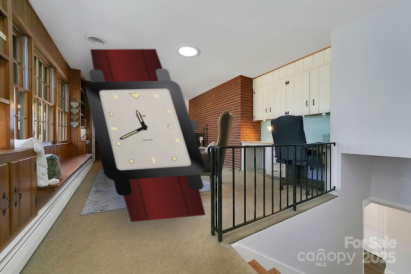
11.41
